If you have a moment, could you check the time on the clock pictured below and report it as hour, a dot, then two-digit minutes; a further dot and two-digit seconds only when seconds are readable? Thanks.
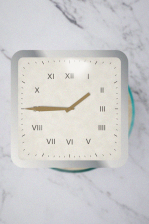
1.45
